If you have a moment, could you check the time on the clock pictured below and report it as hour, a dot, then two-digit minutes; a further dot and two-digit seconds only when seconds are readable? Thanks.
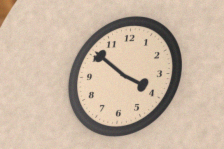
3.51
